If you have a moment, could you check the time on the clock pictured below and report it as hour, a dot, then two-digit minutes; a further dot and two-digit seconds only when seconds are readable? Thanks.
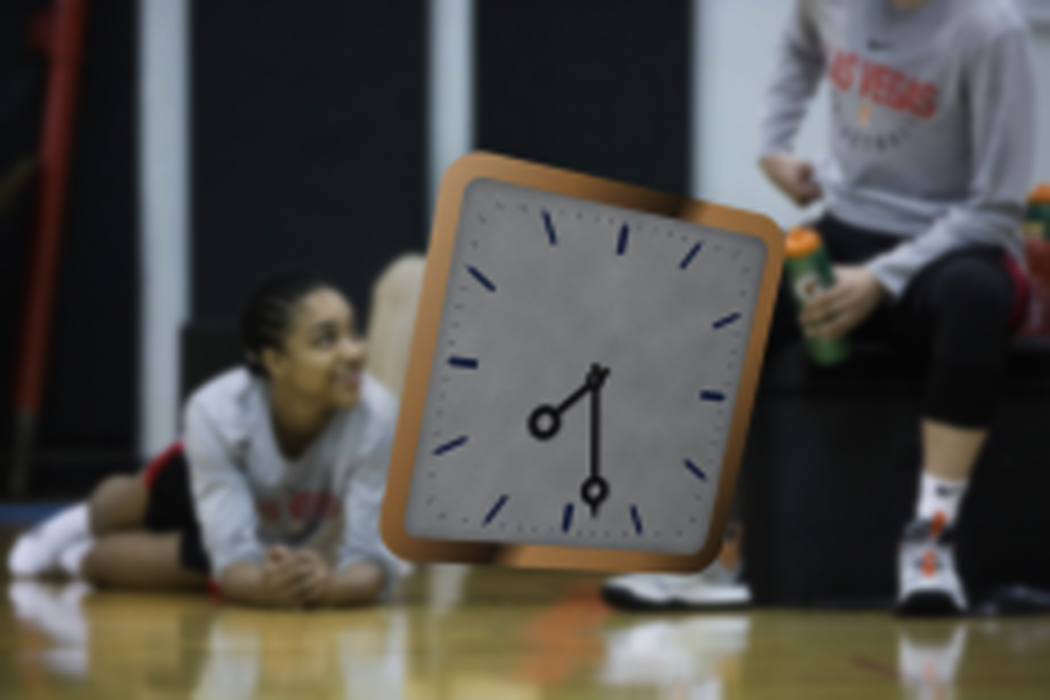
7.28
